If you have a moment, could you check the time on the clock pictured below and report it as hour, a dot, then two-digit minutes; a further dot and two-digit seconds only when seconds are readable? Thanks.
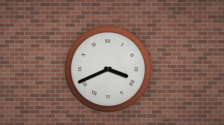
3.41
